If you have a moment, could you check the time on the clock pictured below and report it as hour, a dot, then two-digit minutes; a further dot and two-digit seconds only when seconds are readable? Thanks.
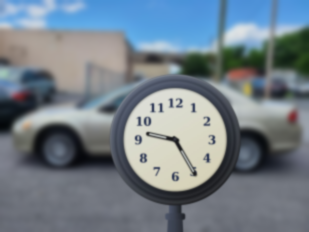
9.25
